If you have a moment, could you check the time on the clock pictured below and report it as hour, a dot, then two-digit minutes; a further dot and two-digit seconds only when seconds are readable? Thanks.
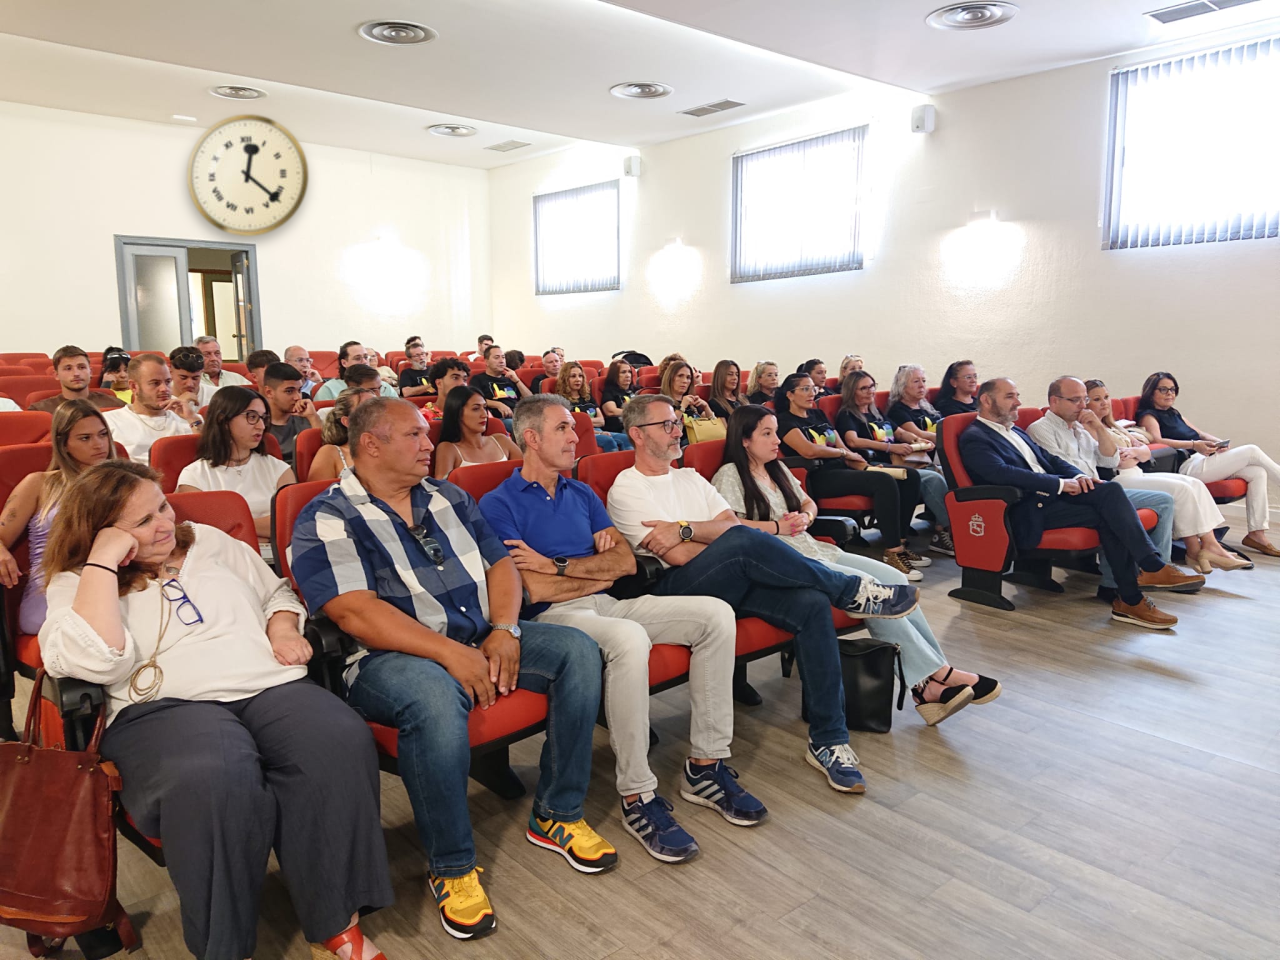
12.22
